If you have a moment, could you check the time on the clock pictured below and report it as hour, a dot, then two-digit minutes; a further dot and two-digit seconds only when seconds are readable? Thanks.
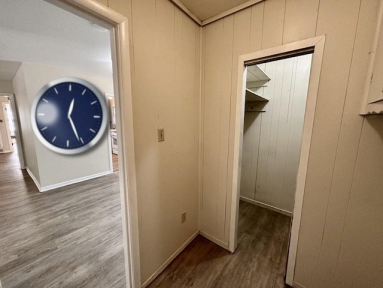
12.26
